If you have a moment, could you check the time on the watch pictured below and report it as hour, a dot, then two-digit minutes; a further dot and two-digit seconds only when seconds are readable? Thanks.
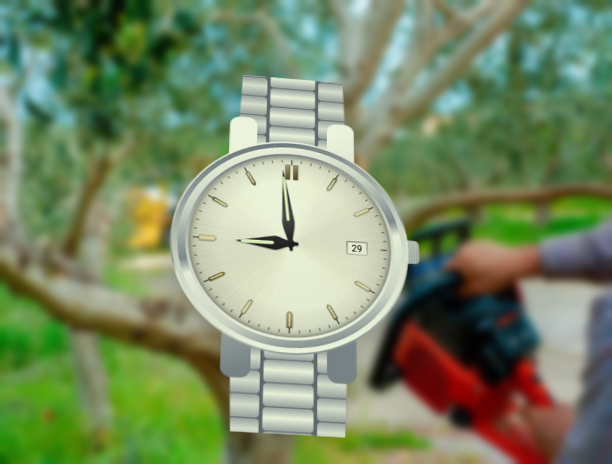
8.59
